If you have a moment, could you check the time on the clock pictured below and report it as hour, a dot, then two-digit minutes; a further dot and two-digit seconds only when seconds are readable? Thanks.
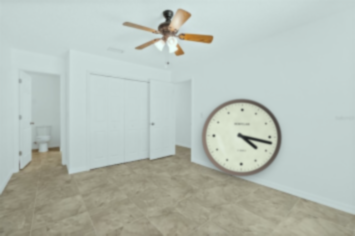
4.17
